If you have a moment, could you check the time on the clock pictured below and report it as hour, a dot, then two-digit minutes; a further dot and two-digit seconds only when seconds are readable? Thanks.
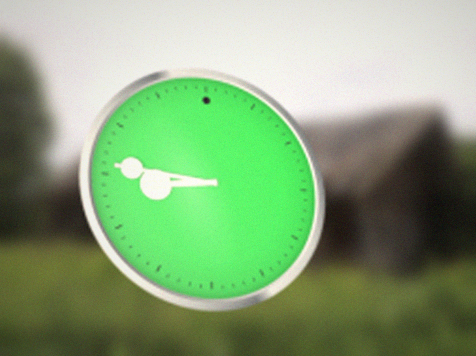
8.46
